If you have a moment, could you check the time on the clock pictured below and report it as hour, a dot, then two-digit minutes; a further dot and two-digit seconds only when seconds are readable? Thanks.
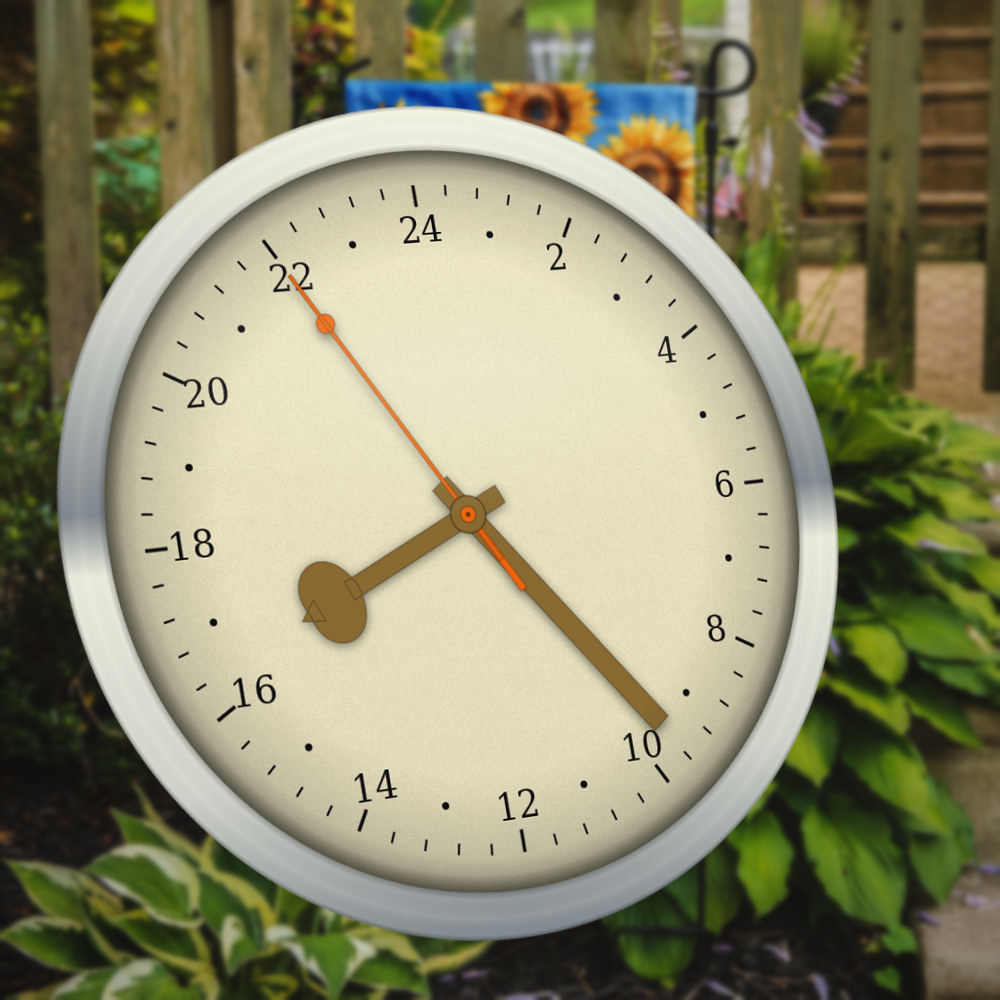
16.23.55
